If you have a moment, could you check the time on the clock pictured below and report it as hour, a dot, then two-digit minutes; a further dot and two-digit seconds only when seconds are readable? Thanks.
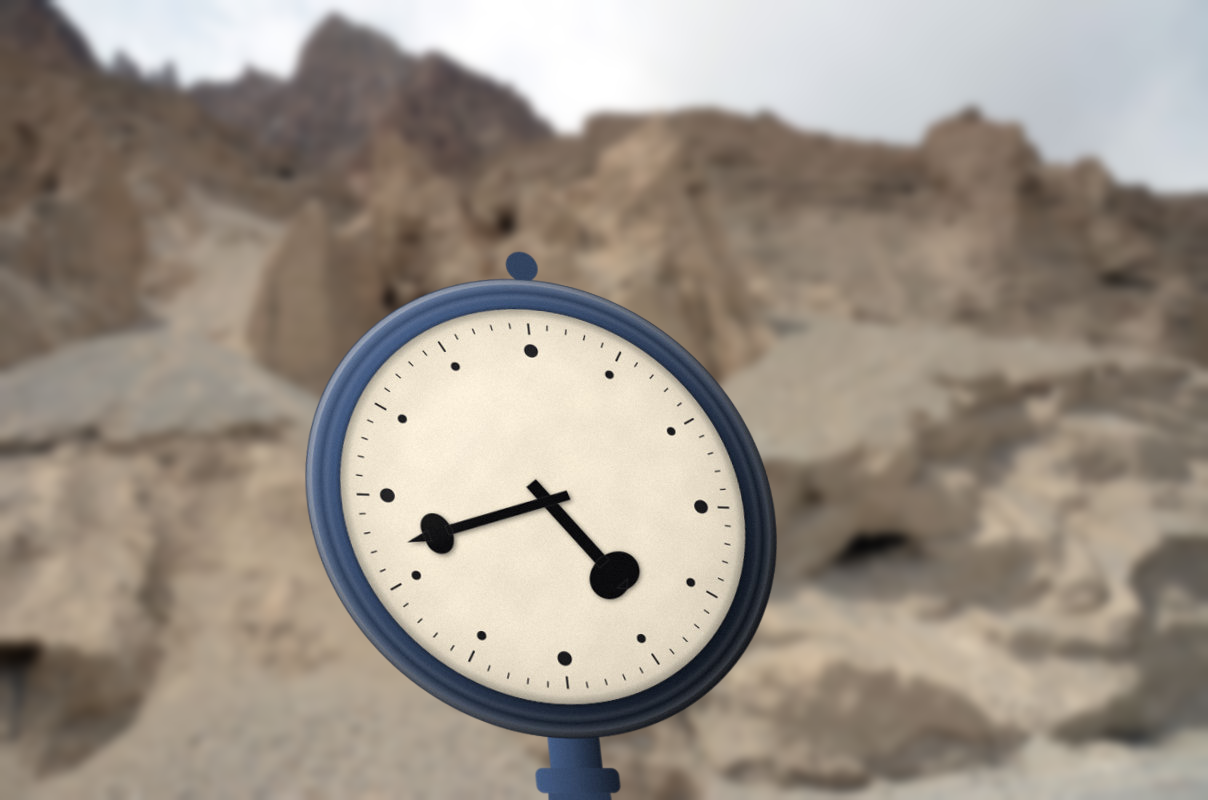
4.42
